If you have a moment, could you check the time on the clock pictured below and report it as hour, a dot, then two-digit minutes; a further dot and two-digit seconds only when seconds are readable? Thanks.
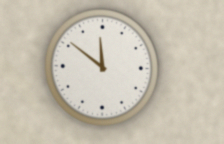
11.51
